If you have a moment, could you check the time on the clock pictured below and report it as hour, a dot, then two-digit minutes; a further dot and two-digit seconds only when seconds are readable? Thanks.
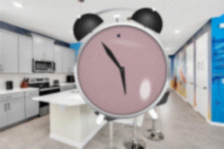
5.55
